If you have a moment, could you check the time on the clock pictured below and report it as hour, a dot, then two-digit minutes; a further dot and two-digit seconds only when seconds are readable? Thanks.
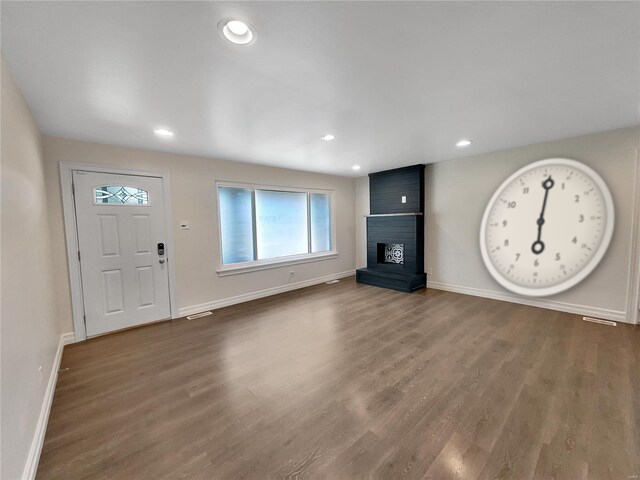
6.01
